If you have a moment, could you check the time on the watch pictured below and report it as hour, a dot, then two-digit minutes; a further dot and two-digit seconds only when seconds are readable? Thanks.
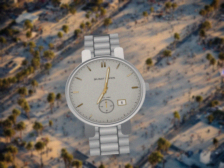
7.02
